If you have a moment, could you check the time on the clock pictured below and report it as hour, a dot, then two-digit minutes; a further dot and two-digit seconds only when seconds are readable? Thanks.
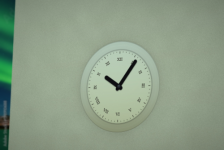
10.06
